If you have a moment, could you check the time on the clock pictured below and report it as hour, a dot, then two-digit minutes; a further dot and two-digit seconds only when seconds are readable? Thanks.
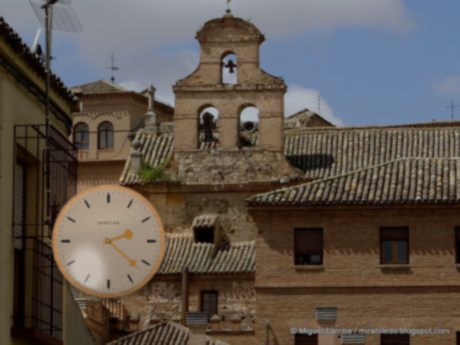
2.22
